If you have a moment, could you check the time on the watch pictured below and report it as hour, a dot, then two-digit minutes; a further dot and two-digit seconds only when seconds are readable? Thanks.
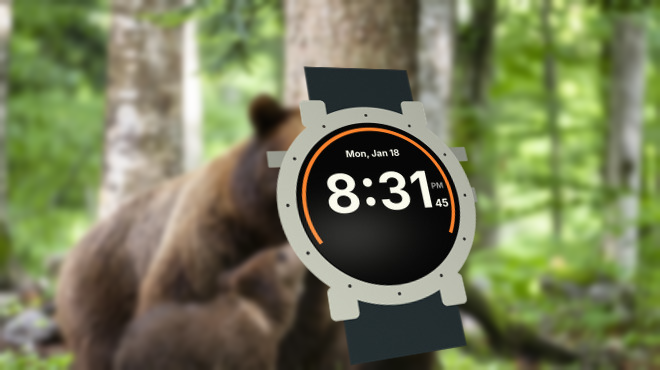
8.31.45
